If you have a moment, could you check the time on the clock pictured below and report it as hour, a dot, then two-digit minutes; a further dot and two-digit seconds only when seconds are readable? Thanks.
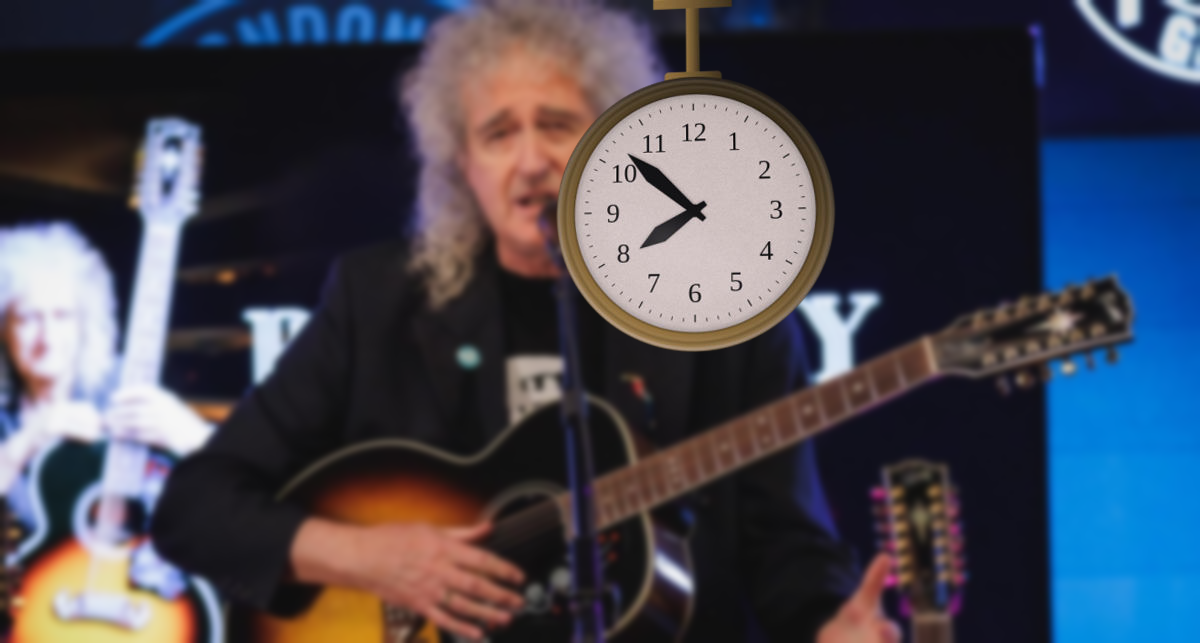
7.52
